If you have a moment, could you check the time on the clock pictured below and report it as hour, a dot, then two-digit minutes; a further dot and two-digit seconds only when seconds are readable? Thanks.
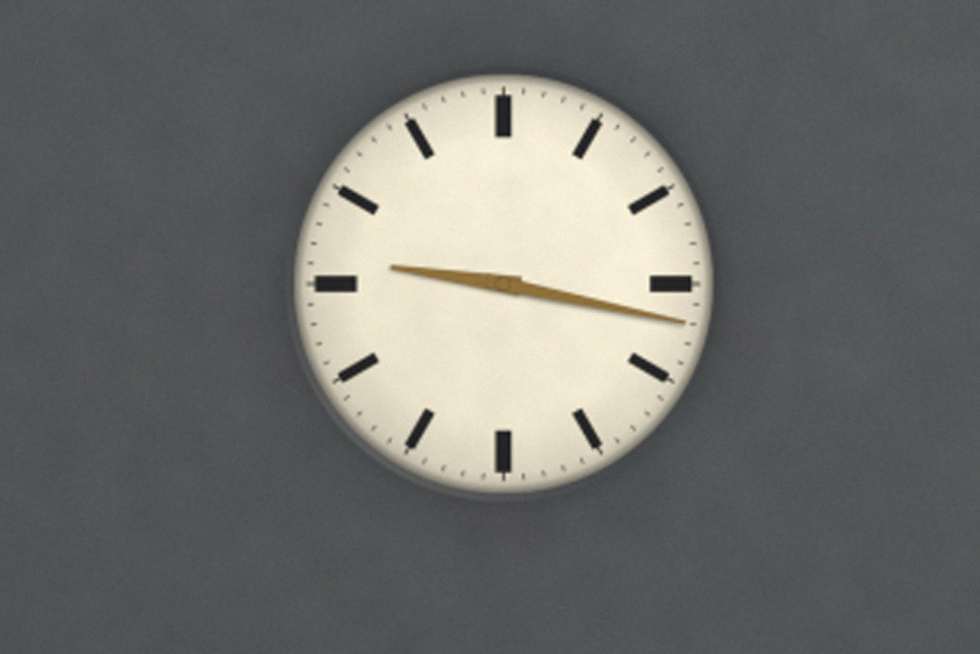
9.17
